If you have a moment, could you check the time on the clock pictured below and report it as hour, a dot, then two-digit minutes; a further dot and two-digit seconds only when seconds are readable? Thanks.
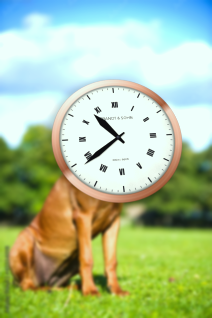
10.39
